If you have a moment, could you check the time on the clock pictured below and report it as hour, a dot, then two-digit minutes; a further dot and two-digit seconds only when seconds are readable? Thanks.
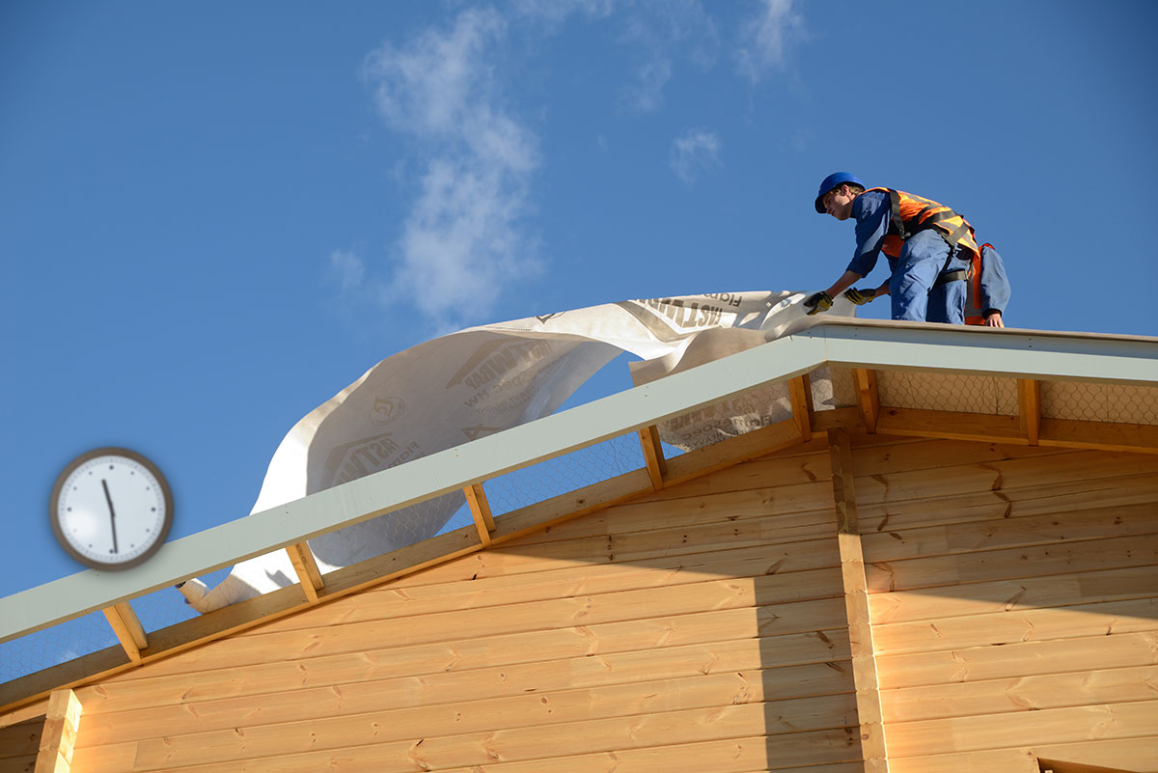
11.29
